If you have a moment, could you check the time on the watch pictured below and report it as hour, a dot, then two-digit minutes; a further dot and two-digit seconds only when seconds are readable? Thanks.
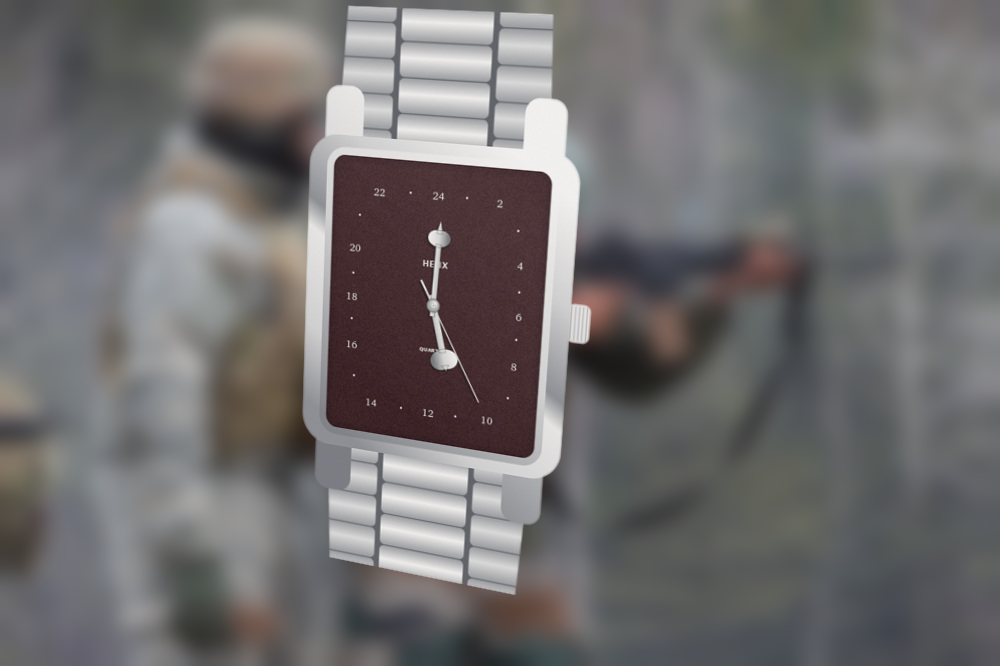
11.00.25
